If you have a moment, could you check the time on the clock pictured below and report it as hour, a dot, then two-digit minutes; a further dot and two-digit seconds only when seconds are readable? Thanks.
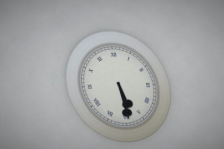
5.29
